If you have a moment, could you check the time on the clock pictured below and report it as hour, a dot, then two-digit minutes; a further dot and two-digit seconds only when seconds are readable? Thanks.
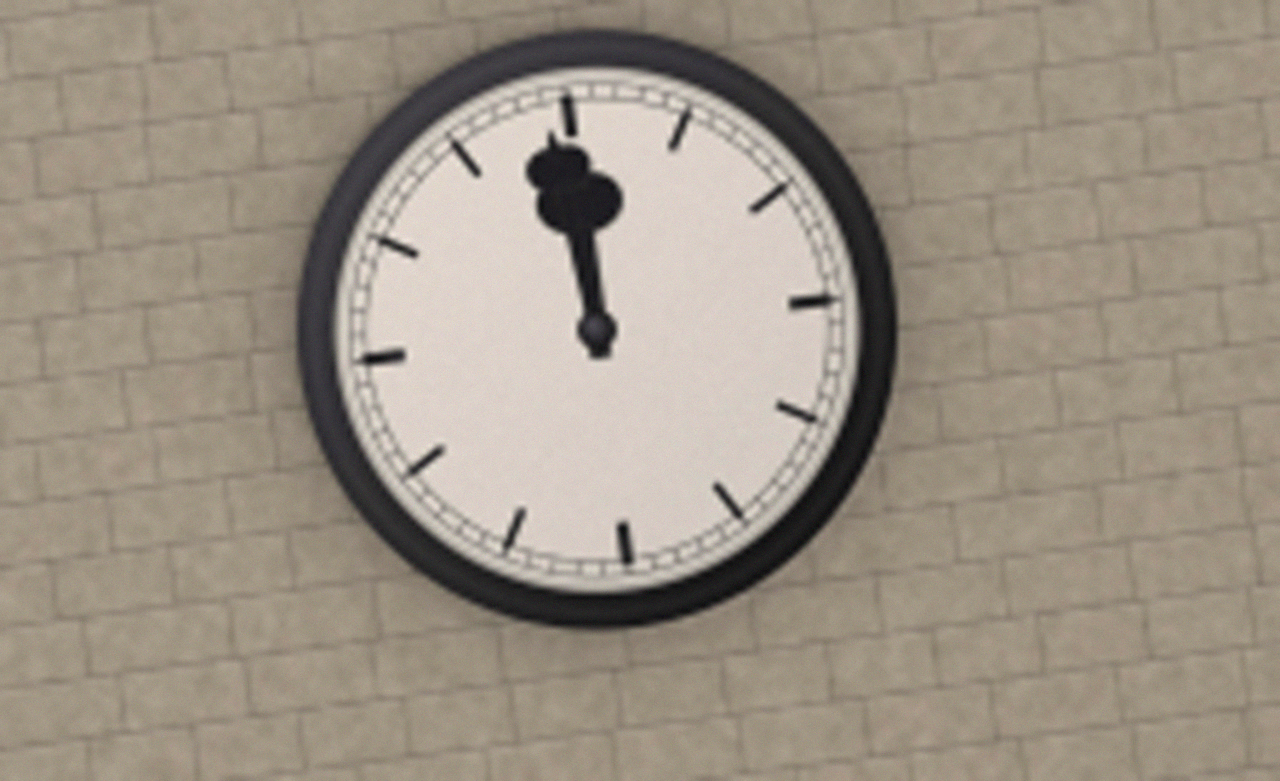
11.59
